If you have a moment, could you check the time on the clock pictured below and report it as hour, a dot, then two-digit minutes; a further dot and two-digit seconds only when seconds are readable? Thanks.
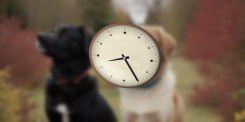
8.25
